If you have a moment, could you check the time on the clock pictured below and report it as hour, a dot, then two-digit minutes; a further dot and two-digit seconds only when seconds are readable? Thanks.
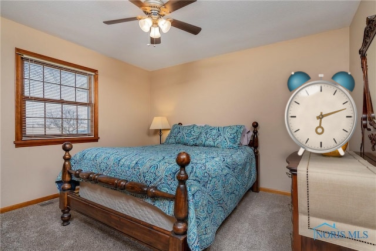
6.12
